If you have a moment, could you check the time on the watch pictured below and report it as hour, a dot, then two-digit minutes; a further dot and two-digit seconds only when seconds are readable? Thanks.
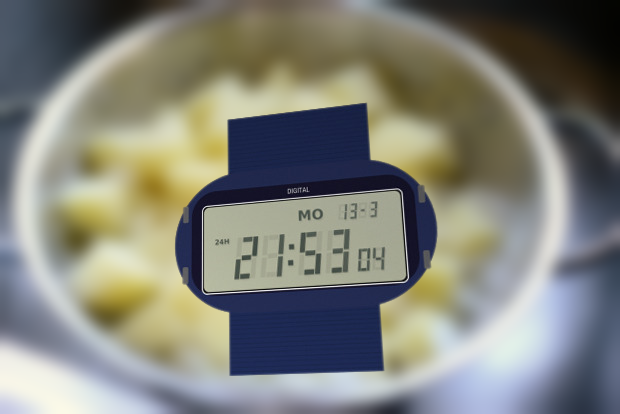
21.53.04
